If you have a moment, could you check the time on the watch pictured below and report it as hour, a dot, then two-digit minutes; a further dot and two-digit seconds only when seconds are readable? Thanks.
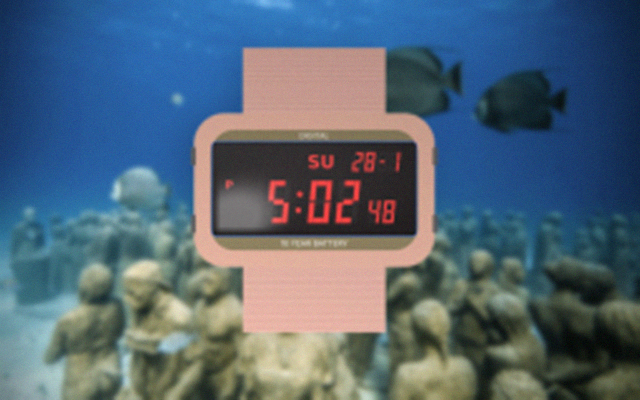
5.02.48
